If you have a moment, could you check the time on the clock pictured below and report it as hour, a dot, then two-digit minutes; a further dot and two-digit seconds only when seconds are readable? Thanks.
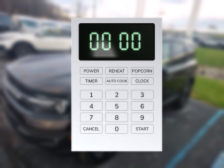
0.00
